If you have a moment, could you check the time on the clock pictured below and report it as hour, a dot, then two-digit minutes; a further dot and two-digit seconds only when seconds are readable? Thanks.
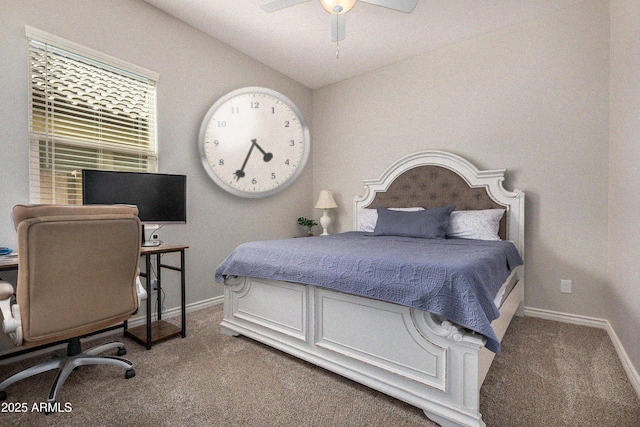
4.34
